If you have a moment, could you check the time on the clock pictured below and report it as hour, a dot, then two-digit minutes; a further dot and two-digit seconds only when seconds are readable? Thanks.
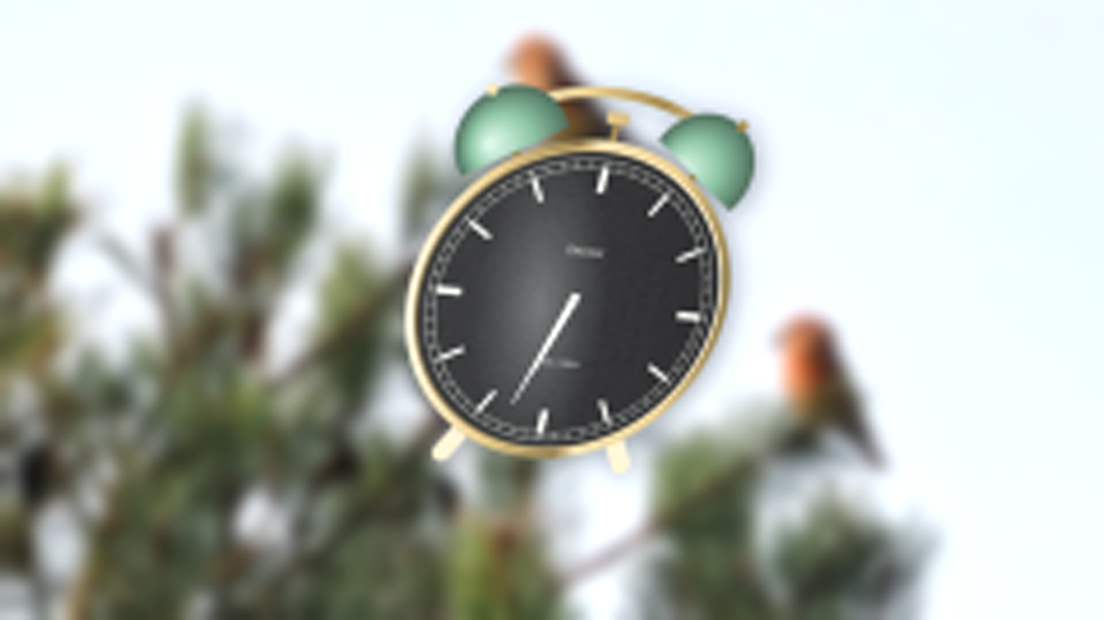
6.33
